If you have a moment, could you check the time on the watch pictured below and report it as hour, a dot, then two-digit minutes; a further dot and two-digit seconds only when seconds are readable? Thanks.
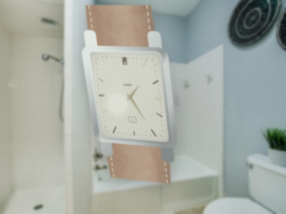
1.25
